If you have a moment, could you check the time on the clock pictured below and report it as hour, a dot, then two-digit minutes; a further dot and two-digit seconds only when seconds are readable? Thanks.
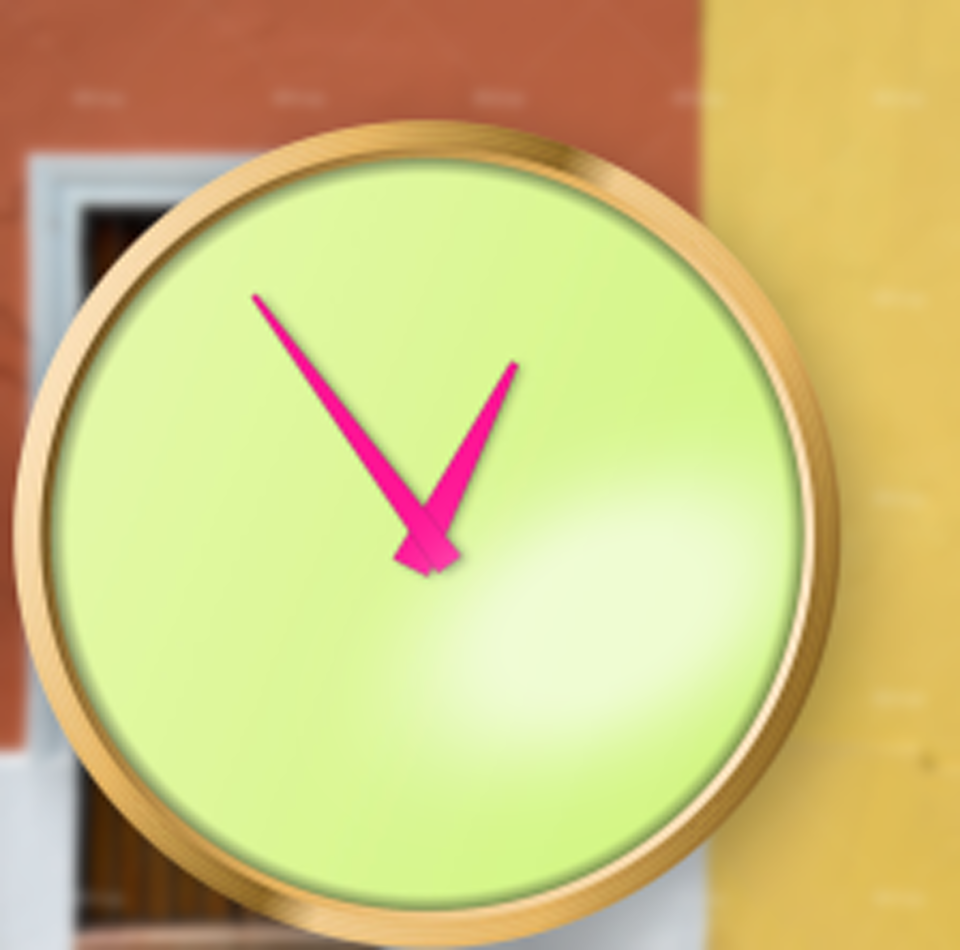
12.54
